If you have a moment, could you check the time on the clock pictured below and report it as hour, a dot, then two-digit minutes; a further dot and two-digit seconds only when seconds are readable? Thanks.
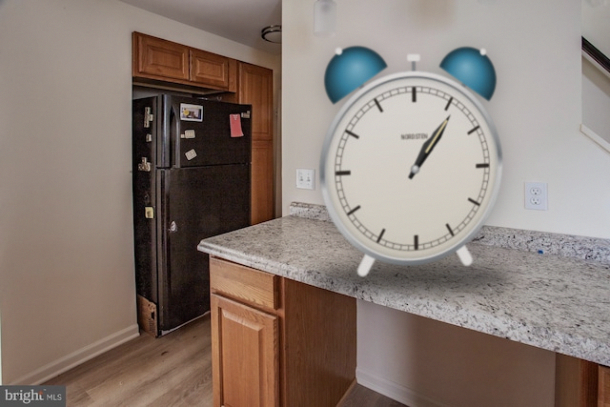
1.06
